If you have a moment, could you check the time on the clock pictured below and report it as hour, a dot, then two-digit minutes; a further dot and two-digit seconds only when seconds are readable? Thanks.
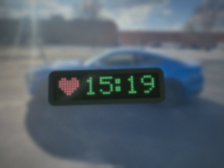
15.19
